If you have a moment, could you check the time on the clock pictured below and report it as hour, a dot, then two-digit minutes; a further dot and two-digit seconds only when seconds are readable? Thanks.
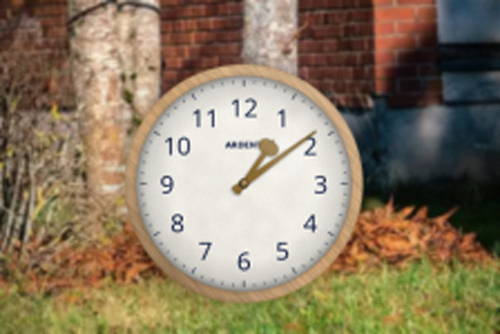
1.09
